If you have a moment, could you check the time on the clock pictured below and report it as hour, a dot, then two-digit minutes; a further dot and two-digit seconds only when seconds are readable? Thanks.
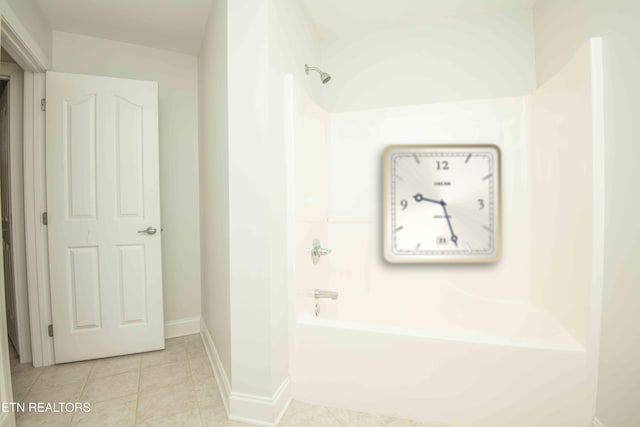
9.27
